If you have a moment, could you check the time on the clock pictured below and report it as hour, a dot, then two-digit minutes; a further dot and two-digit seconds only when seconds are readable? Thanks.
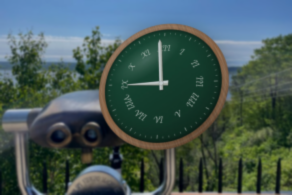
8.59
